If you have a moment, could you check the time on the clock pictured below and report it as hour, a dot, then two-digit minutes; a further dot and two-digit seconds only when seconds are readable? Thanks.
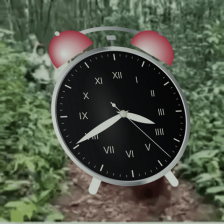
3.40.23
